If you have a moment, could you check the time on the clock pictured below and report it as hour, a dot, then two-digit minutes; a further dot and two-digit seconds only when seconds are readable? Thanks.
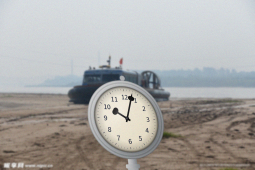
10.03
